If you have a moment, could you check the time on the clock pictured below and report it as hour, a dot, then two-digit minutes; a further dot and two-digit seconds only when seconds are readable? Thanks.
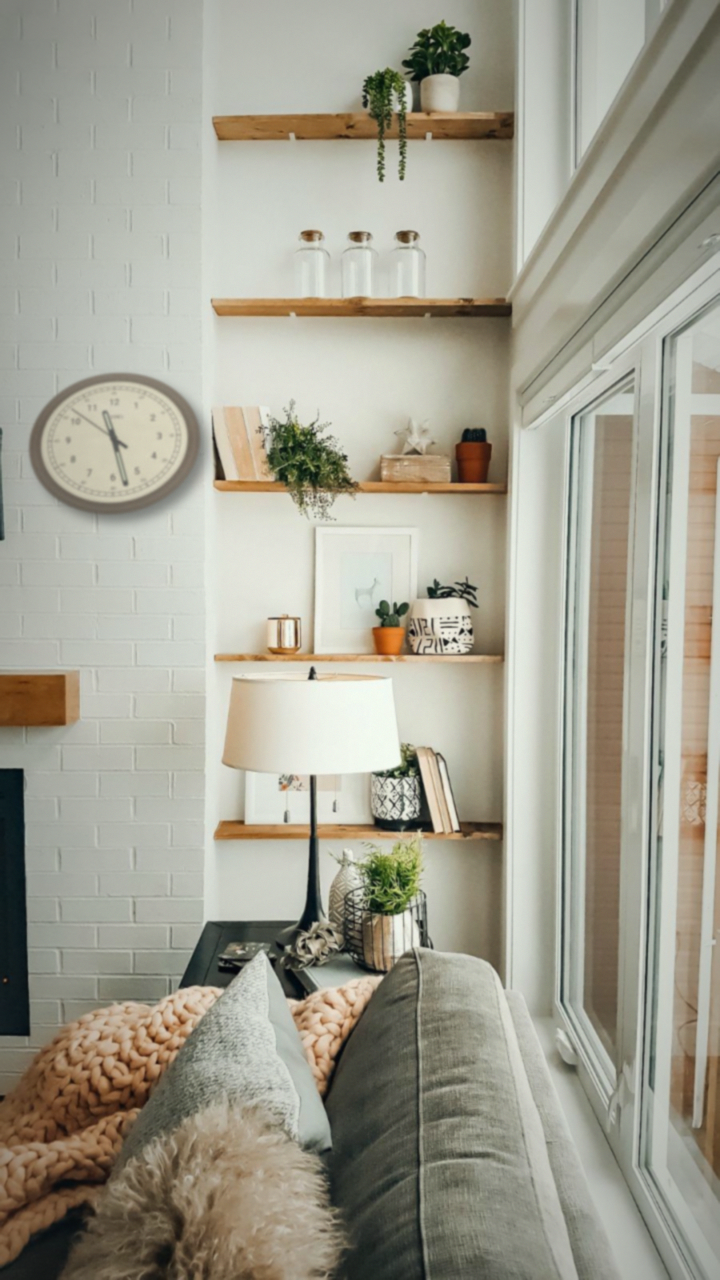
11.27.52
